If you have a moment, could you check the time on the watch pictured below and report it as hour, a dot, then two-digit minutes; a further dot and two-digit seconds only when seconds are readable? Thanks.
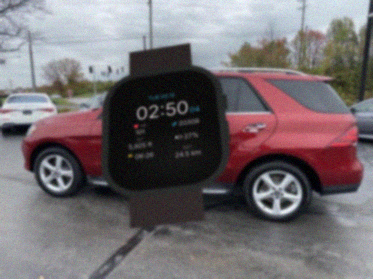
2.50
